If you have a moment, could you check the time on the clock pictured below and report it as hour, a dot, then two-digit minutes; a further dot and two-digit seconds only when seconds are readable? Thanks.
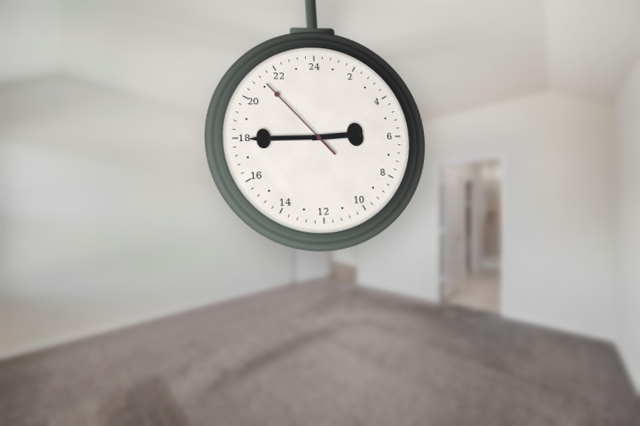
5.44.53
